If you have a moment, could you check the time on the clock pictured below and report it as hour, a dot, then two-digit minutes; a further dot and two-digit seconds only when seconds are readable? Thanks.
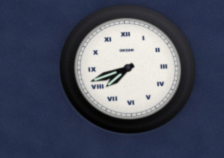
7.42
